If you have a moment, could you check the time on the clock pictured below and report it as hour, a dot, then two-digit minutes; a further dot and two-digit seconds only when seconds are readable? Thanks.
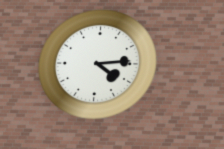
4.14
